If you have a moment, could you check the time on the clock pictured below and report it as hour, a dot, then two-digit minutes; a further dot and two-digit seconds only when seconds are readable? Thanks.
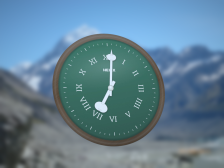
7.01
